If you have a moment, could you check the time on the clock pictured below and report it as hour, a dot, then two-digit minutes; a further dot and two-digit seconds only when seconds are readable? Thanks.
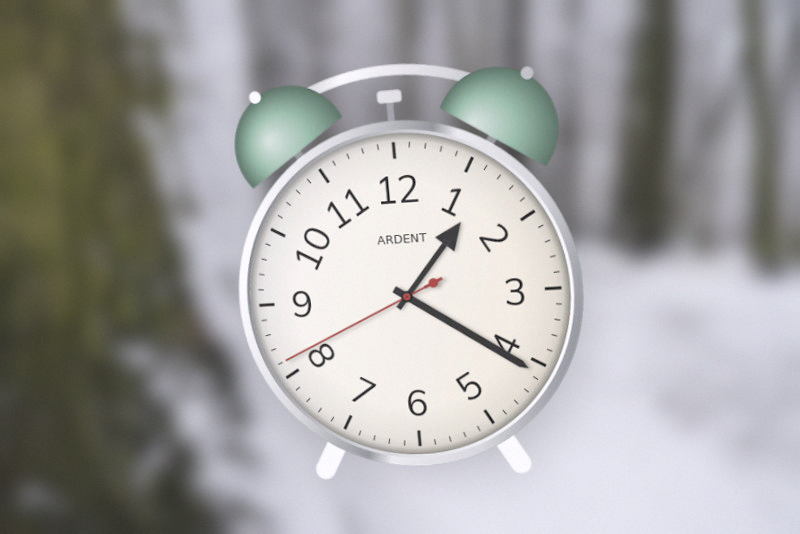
1.20.41
